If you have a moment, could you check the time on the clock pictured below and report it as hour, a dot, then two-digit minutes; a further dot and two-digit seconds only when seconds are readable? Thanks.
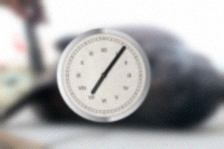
7.06
